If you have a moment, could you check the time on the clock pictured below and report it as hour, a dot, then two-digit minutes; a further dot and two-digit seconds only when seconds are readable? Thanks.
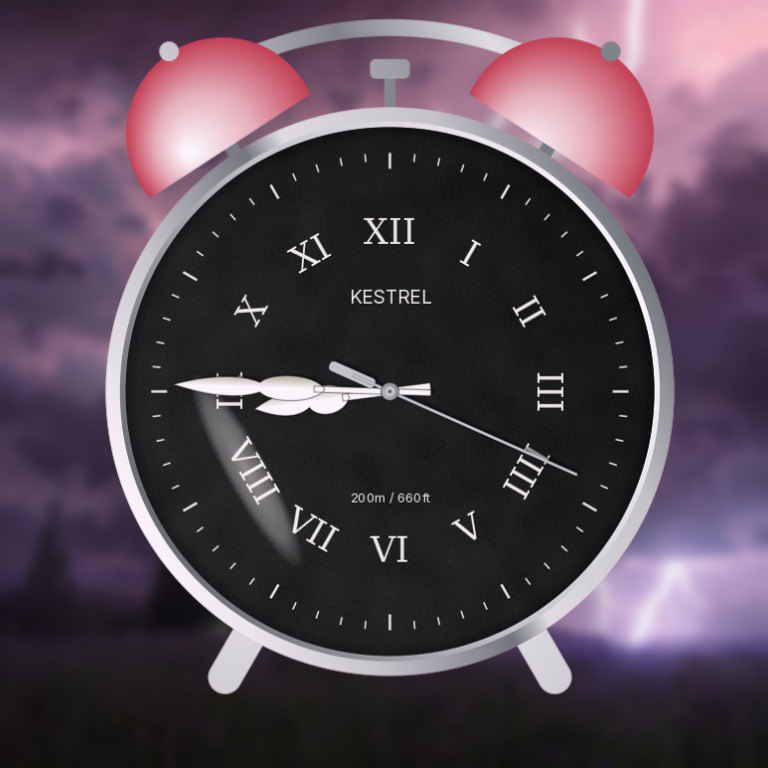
8.45.19
